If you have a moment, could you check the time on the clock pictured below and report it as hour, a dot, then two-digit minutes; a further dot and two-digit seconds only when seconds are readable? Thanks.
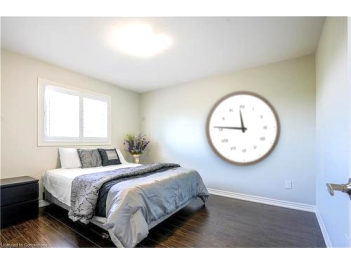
11.46
